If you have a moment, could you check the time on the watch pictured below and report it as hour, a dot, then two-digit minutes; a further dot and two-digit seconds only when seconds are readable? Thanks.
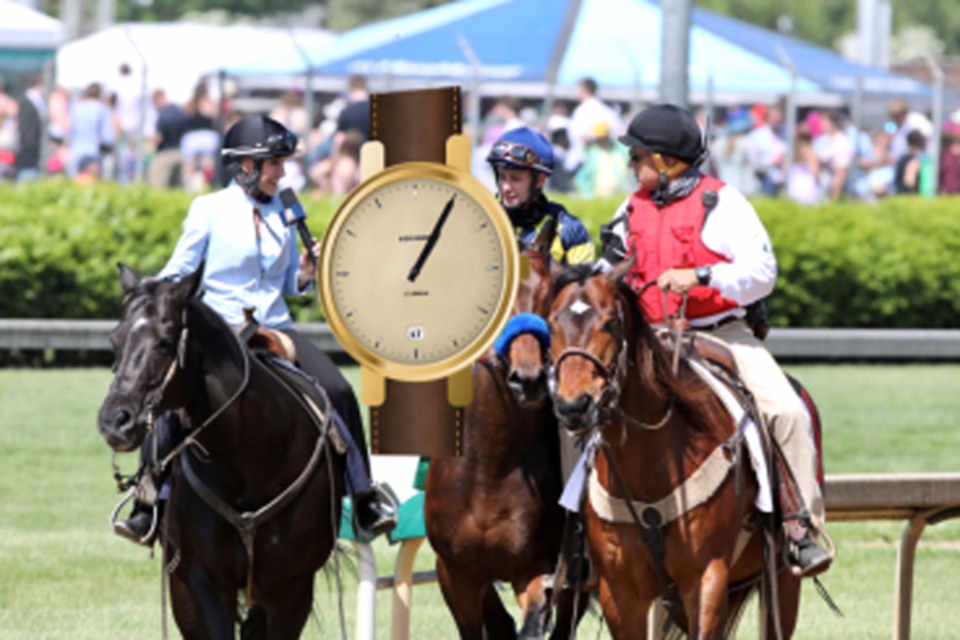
1.05
